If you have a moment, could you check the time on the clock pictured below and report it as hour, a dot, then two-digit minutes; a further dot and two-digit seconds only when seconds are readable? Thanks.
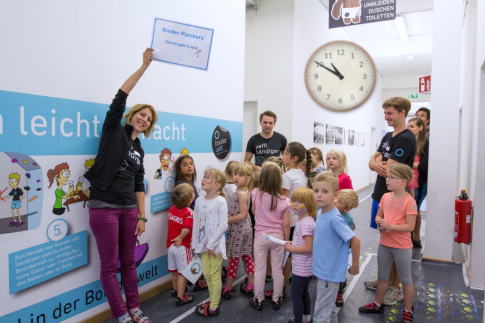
10.50
